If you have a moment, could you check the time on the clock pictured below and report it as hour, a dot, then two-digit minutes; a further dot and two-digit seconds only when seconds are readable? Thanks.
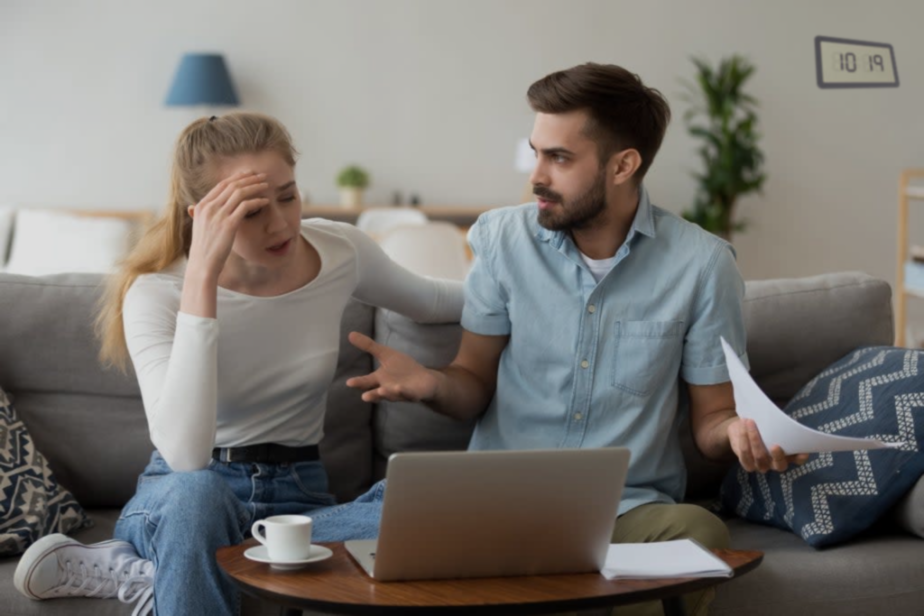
10.19
